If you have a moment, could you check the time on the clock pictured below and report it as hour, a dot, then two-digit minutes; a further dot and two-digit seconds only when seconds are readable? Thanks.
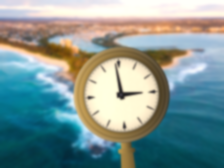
2.59
